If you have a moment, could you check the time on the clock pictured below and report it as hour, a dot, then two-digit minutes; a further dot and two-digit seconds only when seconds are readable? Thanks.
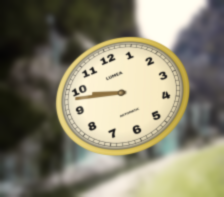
9.48
